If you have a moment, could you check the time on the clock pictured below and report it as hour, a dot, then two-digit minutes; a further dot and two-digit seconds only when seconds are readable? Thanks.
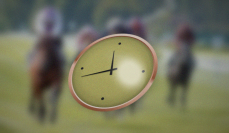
11.42
